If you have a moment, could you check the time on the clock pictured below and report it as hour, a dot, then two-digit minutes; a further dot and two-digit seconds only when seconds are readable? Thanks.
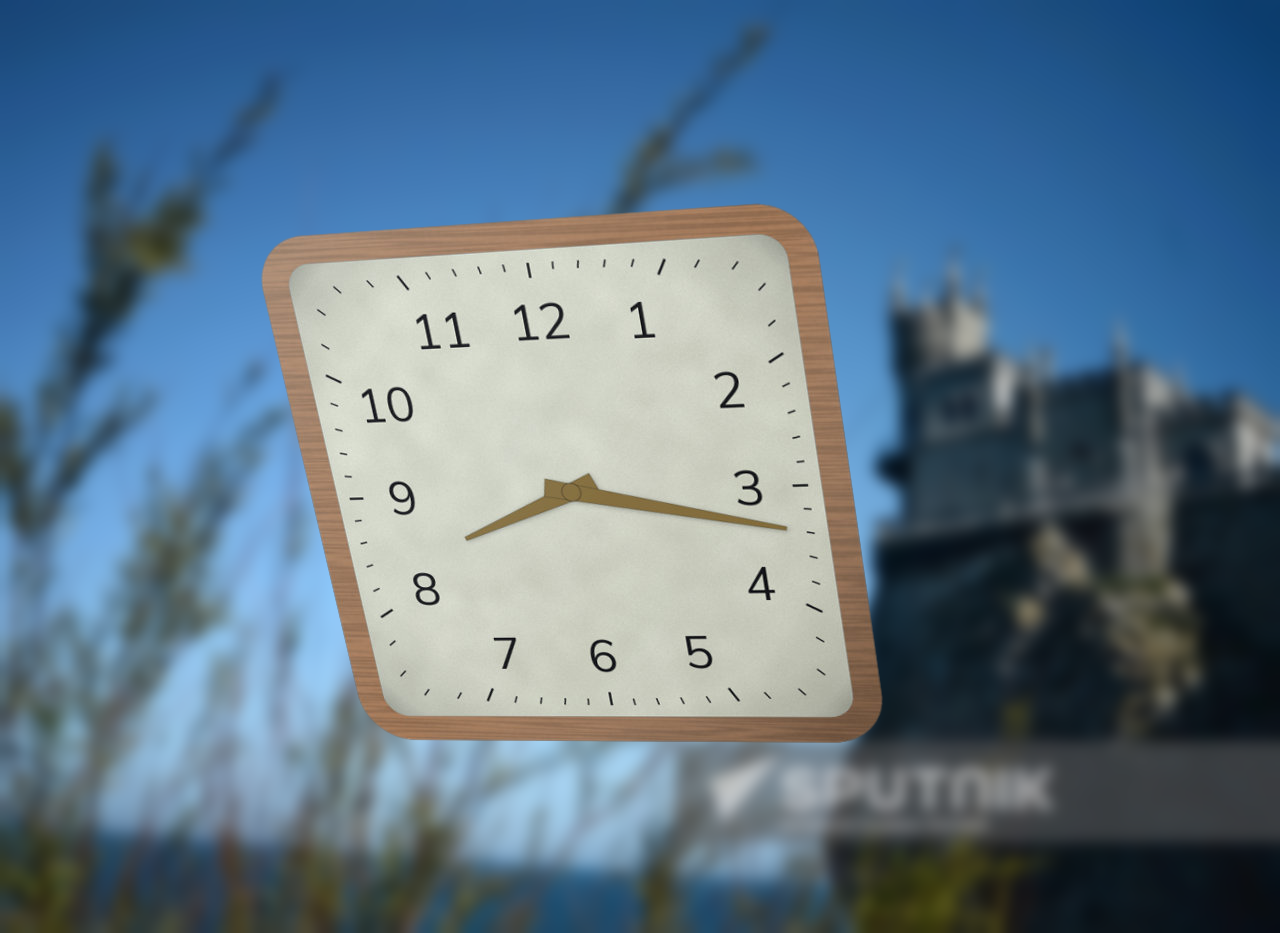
8.17
